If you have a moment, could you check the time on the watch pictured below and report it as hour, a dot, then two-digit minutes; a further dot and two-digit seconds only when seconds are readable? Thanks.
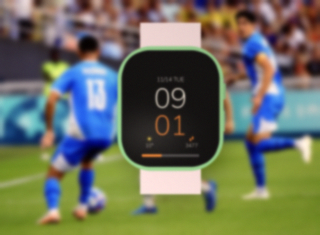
9.01
